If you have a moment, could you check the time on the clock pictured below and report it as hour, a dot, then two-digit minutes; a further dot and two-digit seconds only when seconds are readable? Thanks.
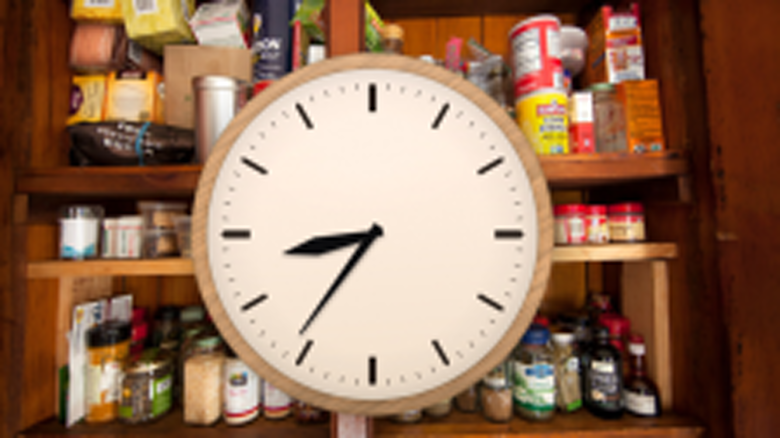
8.36
